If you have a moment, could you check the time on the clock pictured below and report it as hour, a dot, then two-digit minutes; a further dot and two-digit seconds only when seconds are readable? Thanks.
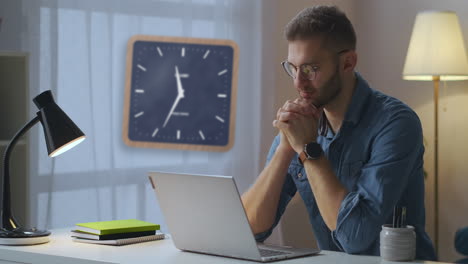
11.34
